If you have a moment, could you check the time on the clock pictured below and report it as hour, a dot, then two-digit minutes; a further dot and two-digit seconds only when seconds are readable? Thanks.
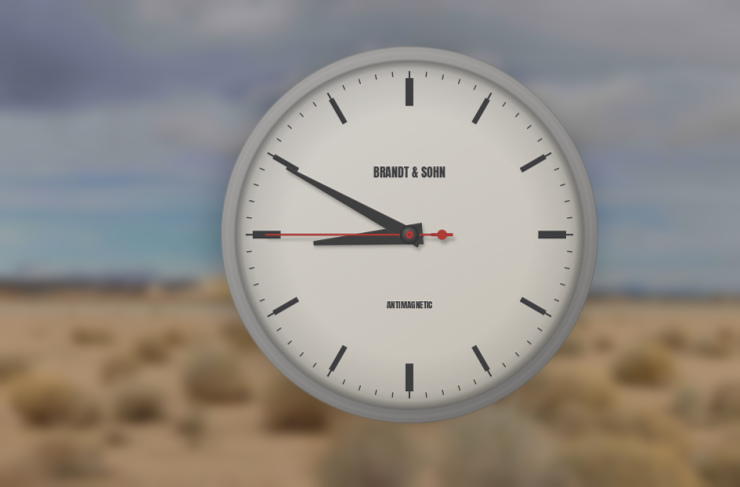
8.49.45
